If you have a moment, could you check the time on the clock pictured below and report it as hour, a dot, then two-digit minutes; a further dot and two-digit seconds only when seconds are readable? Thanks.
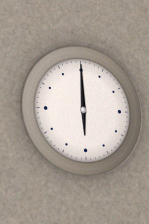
6.00
